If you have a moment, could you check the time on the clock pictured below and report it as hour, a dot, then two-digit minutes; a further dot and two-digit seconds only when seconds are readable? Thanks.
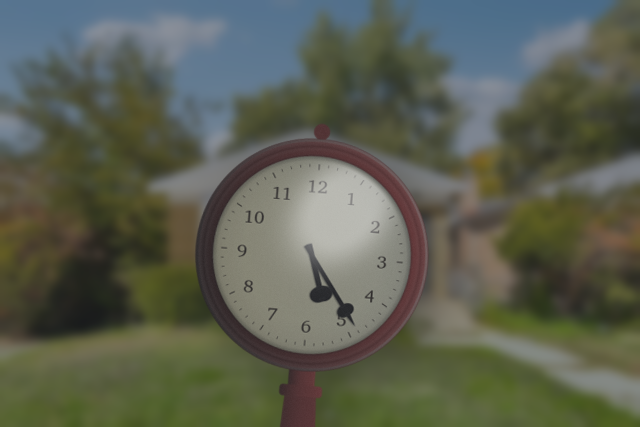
5.24
